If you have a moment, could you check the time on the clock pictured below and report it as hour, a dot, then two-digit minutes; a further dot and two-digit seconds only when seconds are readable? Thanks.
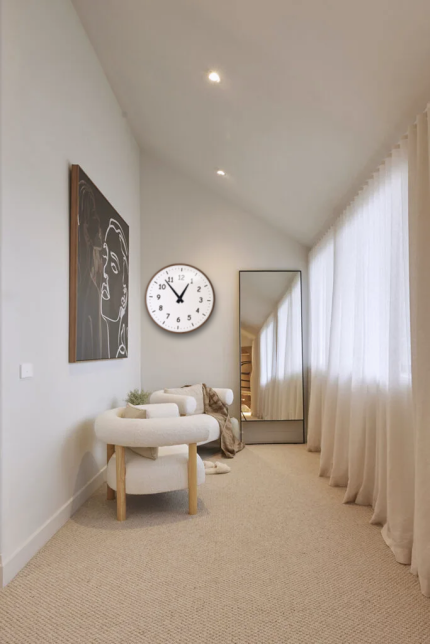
12.53
